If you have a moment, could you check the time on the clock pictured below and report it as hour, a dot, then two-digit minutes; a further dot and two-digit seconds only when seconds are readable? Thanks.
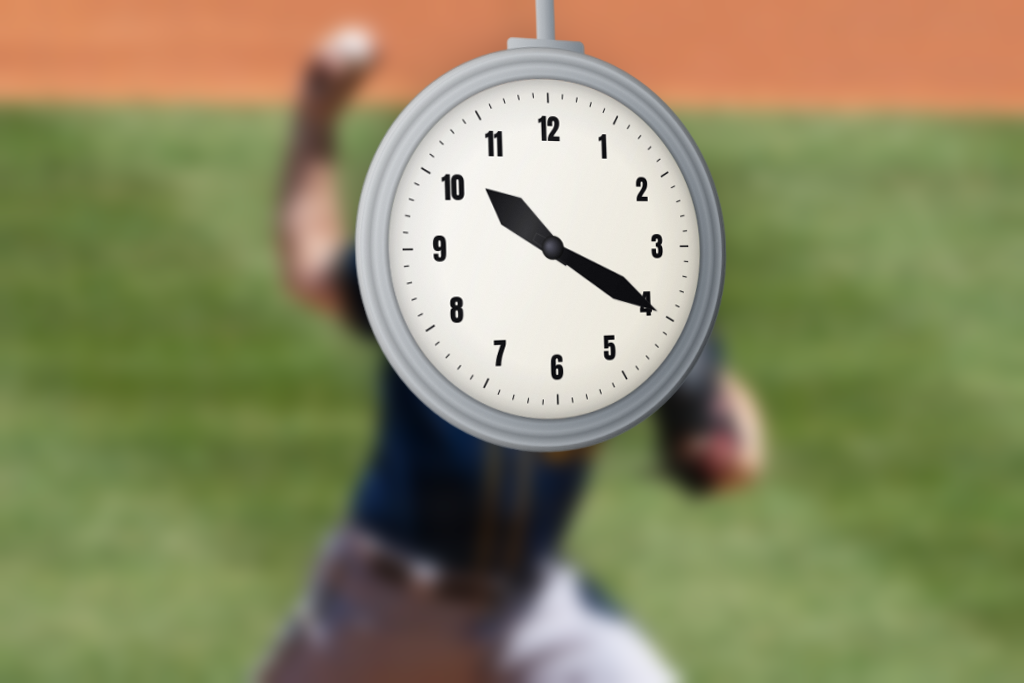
10.20
